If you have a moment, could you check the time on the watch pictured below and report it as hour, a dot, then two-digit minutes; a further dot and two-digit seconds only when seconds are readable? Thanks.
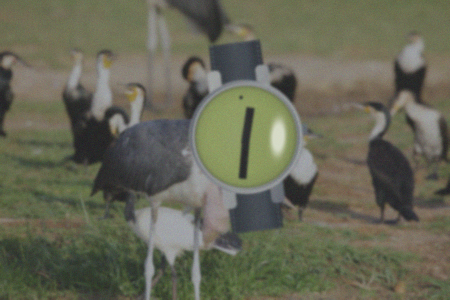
12.32
